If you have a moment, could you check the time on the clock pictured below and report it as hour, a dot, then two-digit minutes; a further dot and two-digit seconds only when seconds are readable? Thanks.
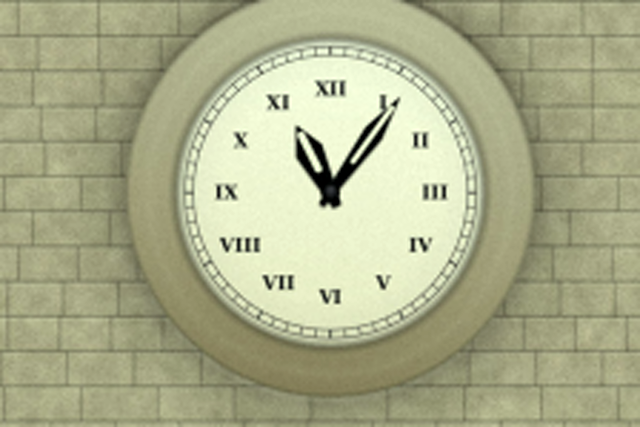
11.06
